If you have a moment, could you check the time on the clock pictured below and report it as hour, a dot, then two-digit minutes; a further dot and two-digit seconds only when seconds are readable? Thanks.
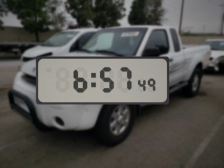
6.57.49
